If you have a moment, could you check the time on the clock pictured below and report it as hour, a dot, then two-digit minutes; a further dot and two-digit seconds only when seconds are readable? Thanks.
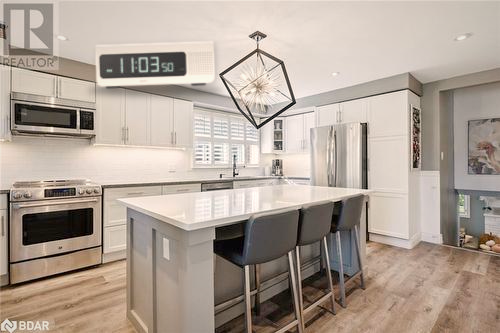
11.03
